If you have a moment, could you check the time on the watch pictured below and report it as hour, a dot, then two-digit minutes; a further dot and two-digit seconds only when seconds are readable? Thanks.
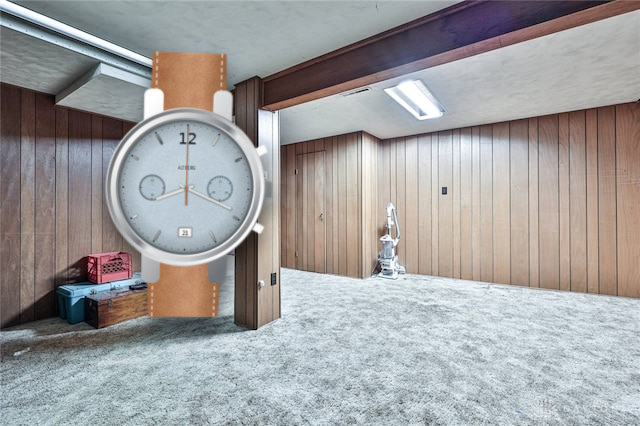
8.19
